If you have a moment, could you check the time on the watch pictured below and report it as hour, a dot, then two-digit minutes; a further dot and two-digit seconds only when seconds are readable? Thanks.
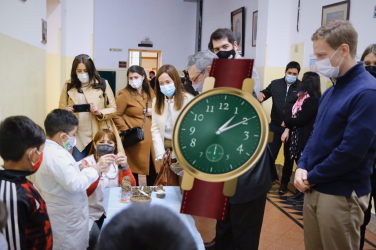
1.10
